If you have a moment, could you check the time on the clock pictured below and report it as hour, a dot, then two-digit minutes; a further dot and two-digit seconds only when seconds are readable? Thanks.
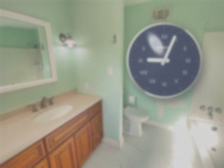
9.04
